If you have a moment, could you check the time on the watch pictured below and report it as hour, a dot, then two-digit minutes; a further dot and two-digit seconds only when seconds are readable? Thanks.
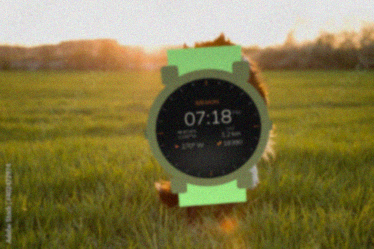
7.18
